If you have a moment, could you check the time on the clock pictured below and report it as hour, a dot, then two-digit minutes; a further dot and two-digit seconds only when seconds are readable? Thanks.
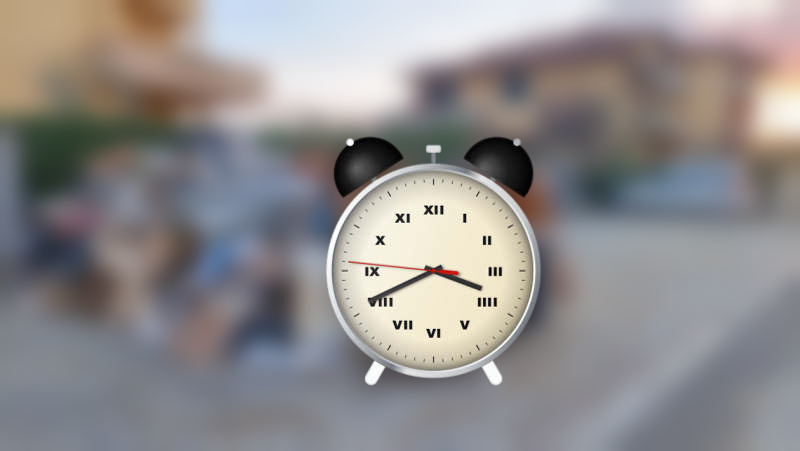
3.40.46
